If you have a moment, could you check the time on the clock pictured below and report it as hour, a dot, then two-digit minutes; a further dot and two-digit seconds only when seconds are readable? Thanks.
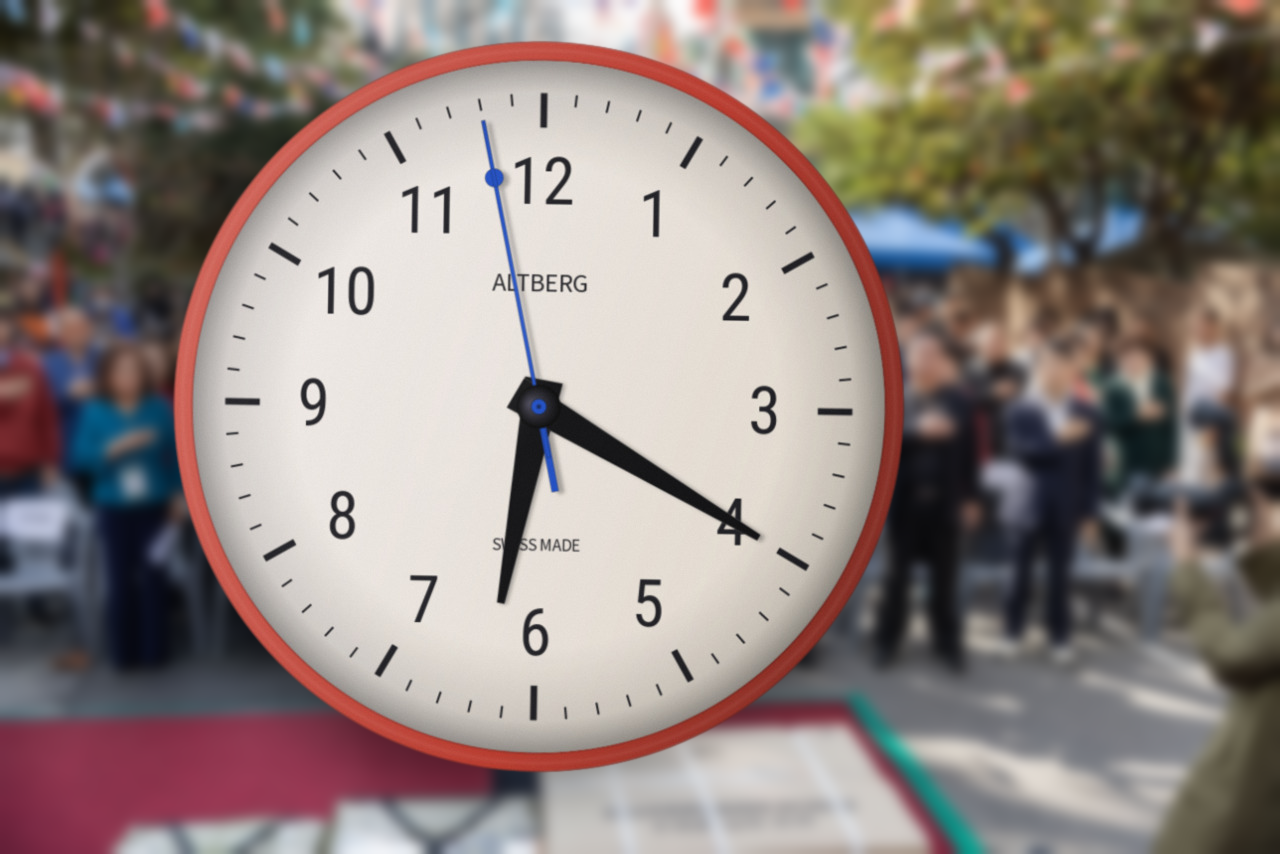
6.19.58
